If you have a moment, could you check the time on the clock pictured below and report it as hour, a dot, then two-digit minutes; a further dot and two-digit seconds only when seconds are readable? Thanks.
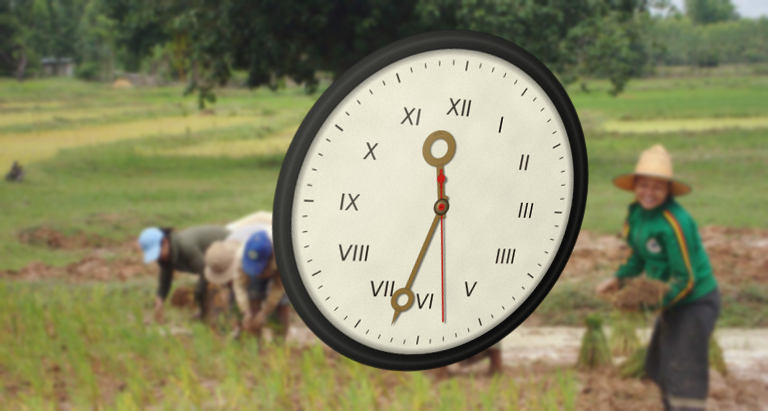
11.32.28
